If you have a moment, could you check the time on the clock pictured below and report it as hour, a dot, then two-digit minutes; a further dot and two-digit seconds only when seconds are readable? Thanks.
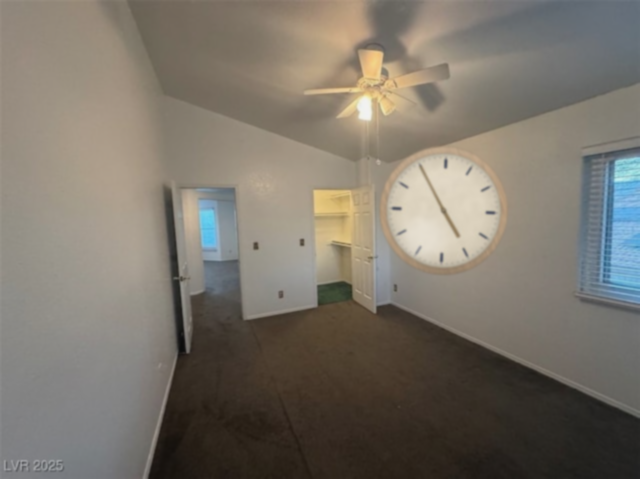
4.55
